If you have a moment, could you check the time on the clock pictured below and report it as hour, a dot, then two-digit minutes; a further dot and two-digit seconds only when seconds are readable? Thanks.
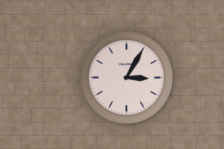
3.05
